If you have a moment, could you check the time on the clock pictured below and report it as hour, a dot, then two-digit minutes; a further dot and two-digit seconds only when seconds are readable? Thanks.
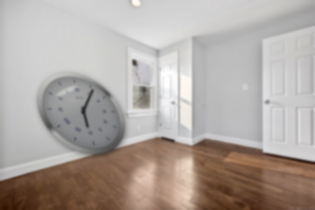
6.06
